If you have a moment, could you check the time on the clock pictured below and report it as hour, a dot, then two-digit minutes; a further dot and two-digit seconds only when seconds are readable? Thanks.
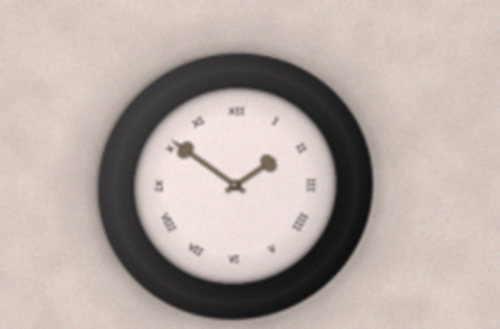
1.51
